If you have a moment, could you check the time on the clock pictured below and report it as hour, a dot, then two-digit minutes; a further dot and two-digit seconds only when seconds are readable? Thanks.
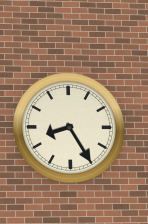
8.25
